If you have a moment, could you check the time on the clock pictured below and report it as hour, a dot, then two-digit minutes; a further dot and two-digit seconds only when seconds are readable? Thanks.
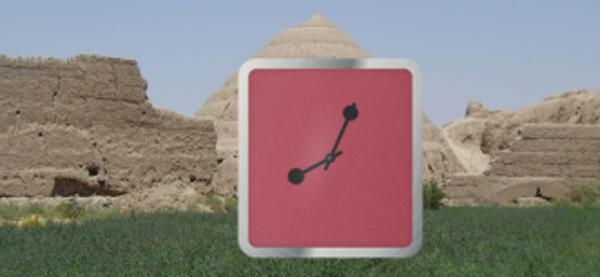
8.04
